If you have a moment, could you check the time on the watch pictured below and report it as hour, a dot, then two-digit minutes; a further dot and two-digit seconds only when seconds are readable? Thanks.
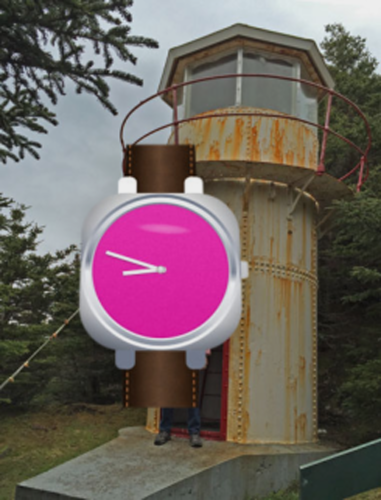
8.48
